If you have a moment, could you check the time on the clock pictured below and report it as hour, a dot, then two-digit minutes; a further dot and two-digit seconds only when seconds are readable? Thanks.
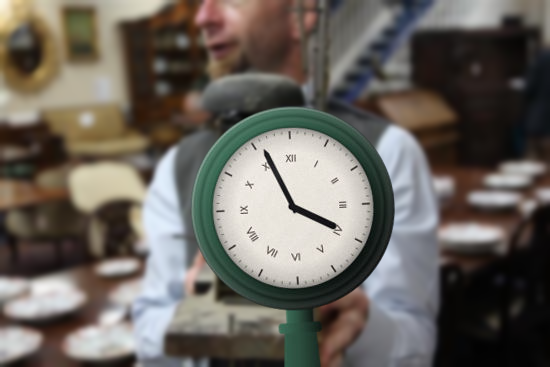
3.56
